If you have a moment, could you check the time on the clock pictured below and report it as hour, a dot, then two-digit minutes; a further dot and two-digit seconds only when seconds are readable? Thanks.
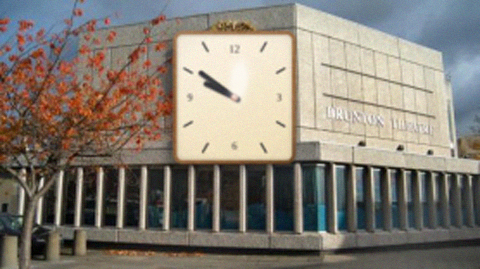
9.51
